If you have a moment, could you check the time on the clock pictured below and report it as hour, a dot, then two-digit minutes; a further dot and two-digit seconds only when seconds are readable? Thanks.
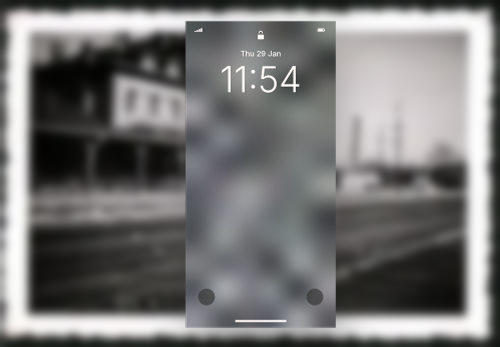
11.54
